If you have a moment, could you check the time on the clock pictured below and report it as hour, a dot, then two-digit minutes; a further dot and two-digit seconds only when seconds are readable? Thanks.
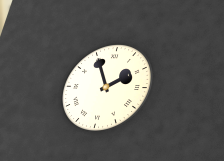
1.55
